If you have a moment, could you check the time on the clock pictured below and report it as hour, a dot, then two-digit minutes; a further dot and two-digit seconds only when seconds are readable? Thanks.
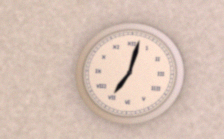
7.02
